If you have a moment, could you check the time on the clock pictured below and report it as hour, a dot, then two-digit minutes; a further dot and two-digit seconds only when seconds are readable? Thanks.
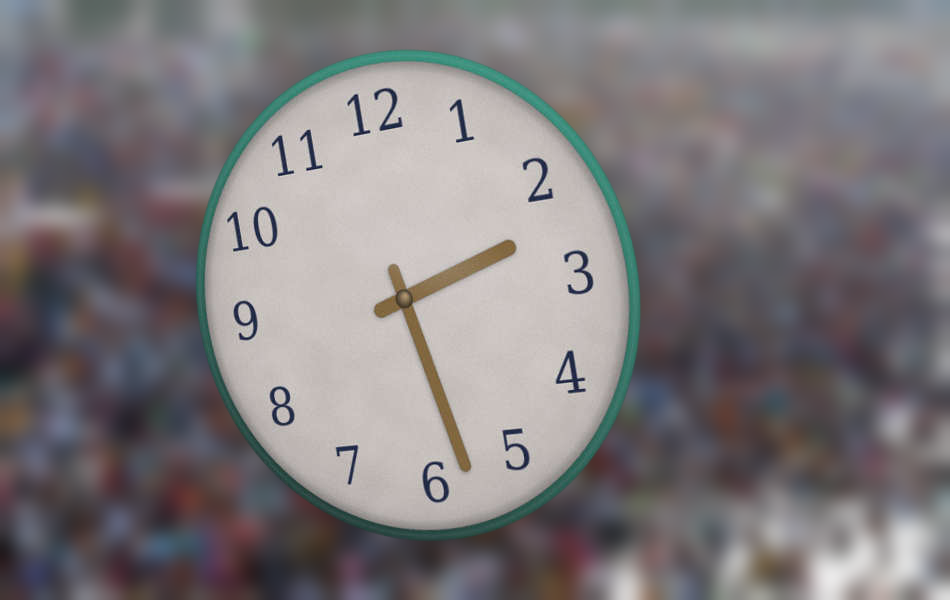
2.28
